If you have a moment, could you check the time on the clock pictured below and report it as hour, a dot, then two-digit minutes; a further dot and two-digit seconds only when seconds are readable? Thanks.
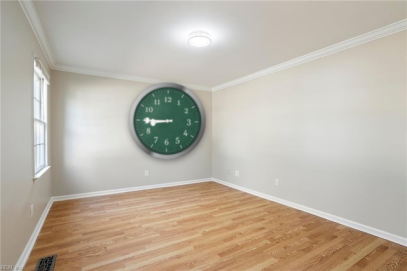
8.45
